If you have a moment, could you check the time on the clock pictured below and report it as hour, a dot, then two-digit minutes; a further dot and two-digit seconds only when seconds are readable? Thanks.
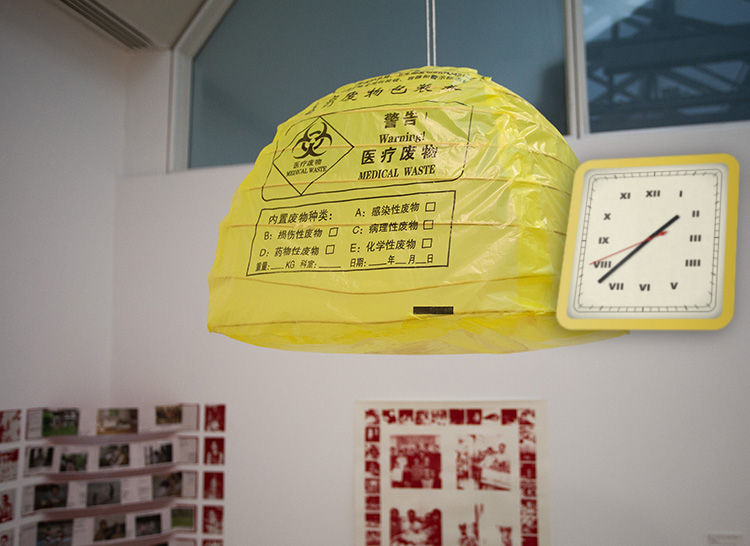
1.37.41
